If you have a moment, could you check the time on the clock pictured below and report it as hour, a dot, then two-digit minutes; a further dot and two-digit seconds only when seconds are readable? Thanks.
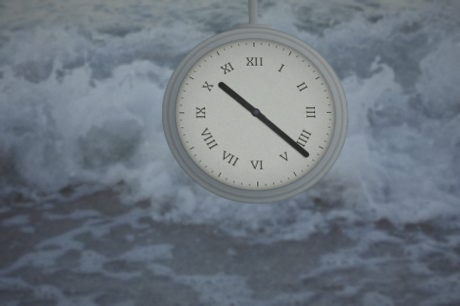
10.22
